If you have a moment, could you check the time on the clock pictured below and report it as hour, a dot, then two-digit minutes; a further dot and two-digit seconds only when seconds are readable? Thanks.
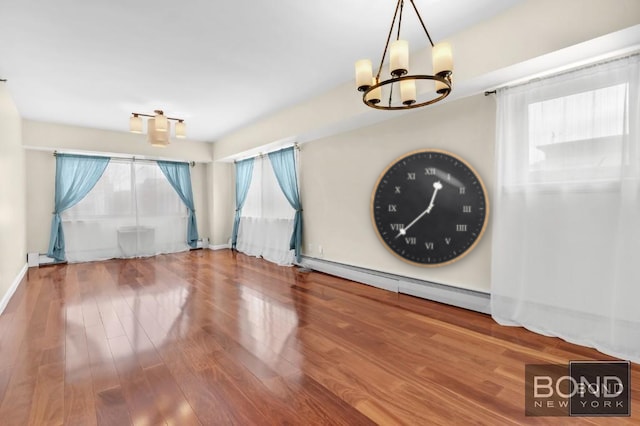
12.38
